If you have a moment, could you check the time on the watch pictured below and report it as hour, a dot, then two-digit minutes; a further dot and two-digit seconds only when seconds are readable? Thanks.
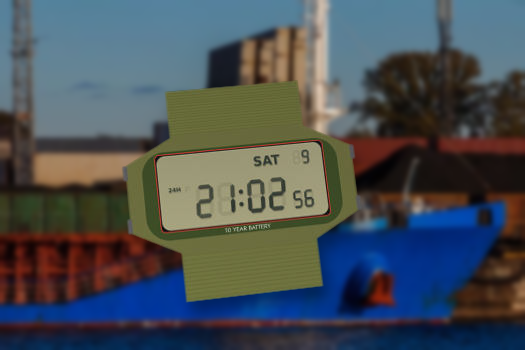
21.02.56
